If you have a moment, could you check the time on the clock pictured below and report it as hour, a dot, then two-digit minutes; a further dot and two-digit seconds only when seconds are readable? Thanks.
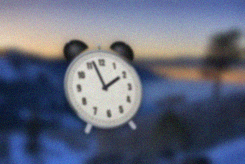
1.57
